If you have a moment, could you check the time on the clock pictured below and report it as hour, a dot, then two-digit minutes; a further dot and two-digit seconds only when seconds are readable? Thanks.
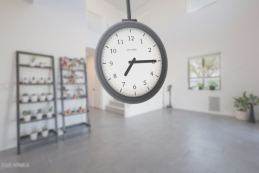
7.15
